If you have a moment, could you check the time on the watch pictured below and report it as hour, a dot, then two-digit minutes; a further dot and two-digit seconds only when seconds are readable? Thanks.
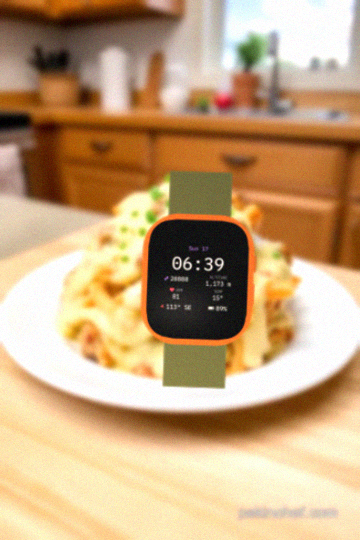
6.39
